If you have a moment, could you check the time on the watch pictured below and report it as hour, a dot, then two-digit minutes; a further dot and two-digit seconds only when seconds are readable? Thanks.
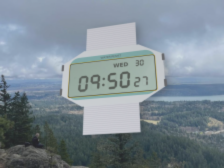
9.50.27
